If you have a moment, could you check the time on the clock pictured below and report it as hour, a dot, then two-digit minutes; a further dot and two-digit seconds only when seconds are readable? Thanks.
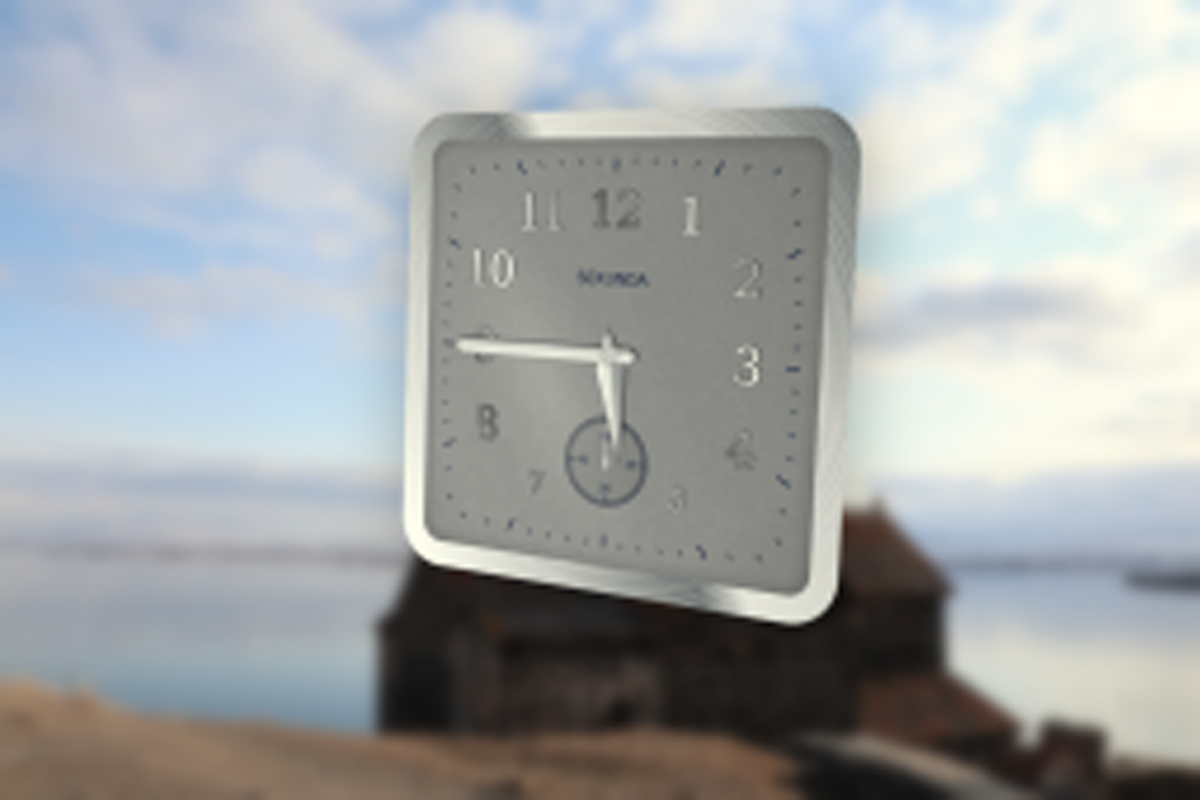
5.45
